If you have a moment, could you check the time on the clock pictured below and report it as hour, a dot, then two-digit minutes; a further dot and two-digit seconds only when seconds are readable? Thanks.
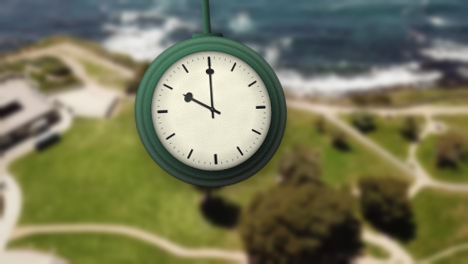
10.00
